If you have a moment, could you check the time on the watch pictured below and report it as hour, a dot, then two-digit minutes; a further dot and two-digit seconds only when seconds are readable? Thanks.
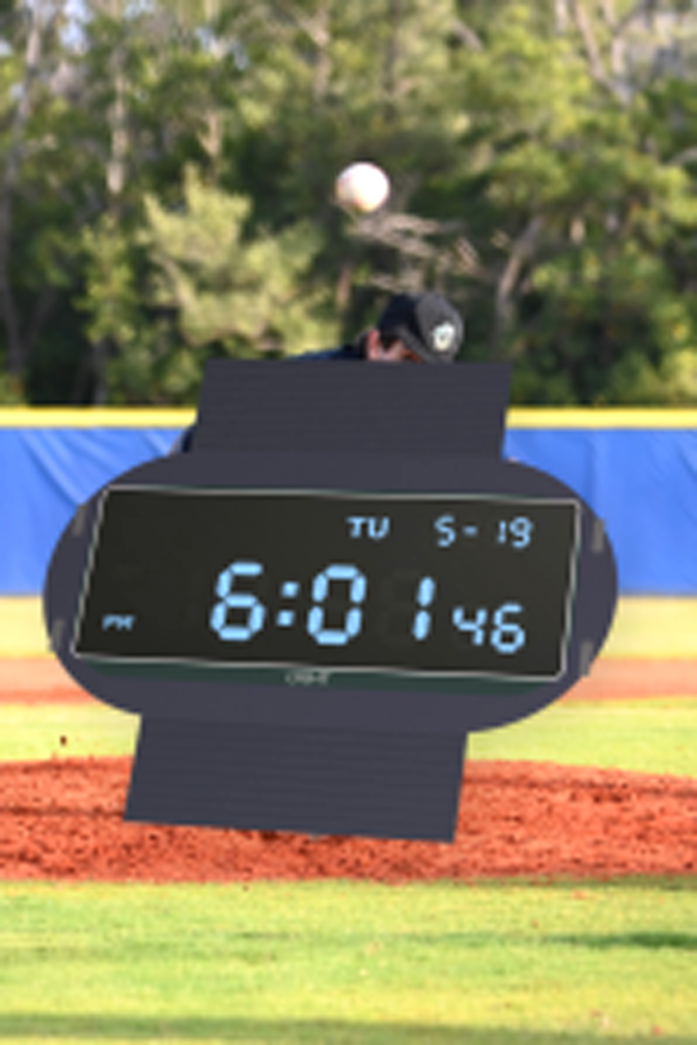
6.01.46
